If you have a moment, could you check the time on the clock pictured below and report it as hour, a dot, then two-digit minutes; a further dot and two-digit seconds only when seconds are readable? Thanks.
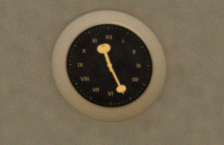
11.26
